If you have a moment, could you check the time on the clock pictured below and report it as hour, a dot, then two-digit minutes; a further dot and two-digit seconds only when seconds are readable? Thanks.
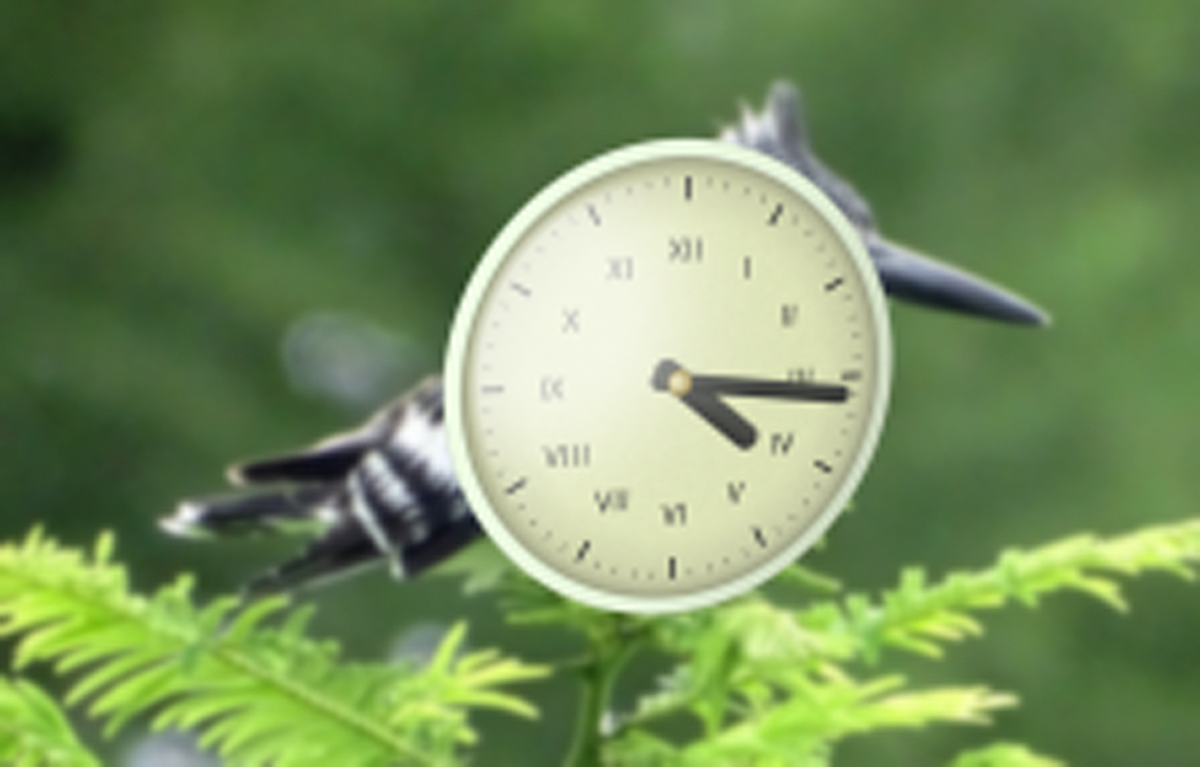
4.16
